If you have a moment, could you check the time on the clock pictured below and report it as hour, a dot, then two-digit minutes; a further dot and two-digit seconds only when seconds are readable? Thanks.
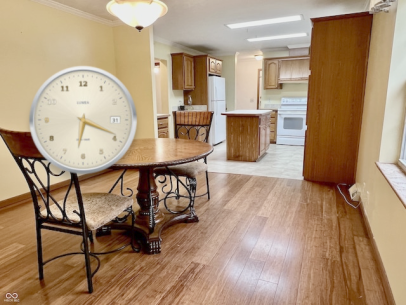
6.19
